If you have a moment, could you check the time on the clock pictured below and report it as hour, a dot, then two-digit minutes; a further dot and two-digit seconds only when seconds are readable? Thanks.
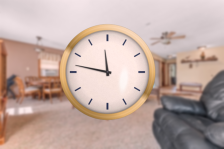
11.47
